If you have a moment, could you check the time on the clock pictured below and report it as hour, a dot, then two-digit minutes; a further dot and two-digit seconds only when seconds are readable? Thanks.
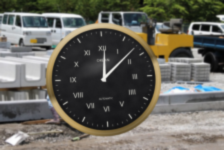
12.08
